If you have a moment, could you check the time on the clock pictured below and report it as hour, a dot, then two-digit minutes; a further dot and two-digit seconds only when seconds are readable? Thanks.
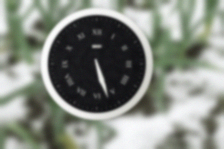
5.27
